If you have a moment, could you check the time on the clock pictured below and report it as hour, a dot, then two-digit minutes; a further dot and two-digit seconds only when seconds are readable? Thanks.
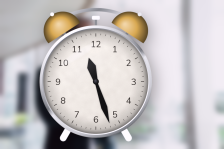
11.27
